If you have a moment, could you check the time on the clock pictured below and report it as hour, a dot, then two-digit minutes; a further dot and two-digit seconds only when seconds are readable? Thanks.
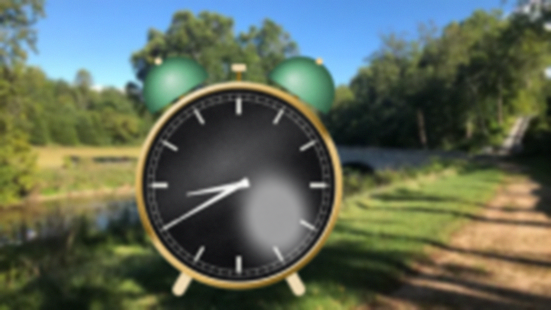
8.40
